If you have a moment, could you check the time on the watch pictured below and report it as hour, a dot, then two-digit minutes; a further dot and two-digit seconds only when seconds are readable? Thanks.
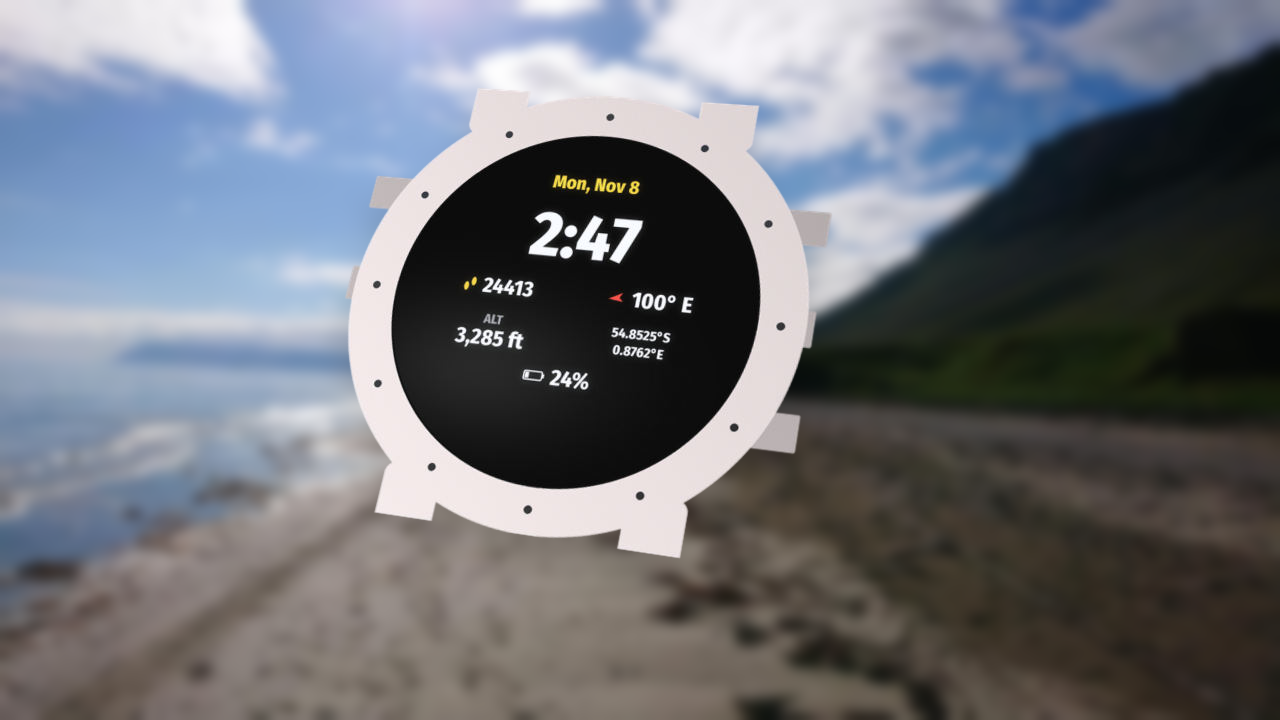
2.47
